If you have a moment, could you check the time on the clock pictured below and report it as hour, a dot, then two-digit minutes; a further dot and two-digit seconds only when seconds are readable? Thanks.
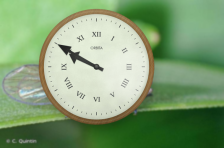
9.50
